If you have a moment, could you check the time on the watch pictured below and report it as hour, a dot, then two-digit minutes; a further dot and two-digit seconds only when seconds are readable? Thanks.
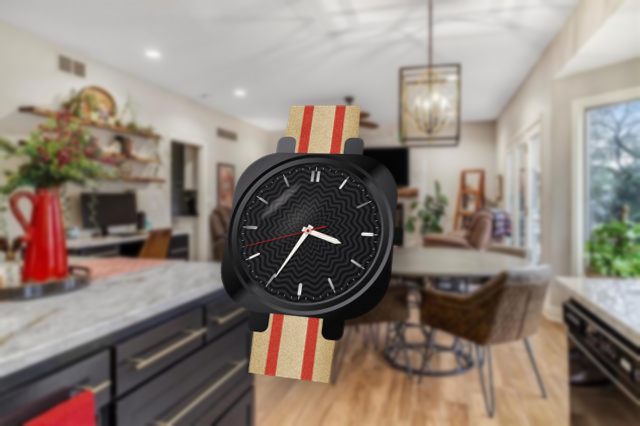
3.34.42
